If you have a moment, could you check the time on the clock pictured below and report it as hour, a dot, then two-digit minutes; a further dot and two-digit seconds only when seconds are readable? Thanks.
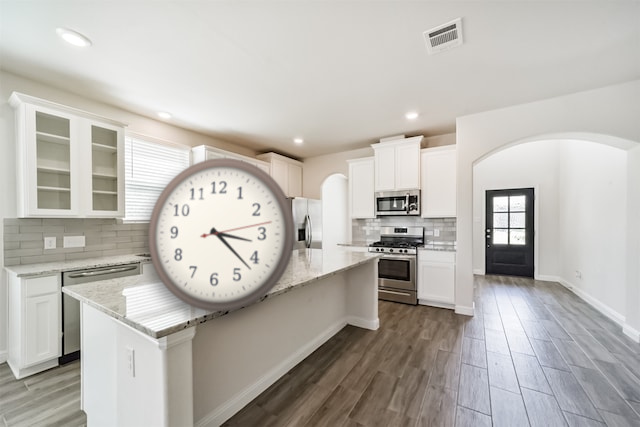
3.22.13
